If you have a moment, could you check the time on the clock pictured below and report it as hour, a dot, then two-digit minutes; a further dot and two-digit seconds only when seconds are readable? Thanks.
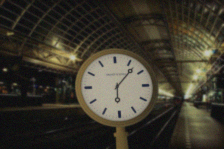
6.07
